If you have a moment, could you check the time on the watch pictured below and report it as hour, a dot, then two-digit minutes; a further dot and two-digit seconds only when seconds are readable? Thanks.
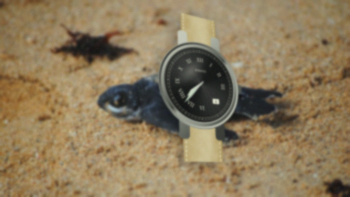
7.37
